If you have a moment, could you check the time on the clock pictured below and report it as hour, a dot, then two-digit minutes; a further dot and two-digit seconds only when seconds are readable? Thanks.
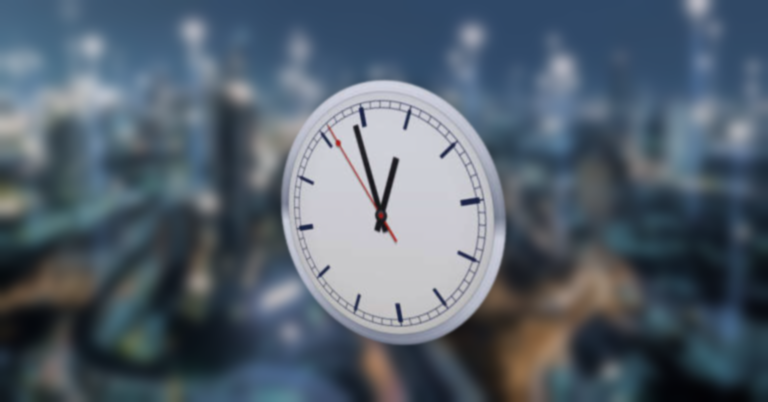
12.58.56
